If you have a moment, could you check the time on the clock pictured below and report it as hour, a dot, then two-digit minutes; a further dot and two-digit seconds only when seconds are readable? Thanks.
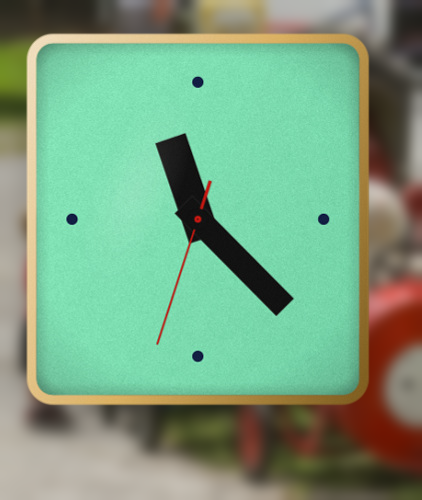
11.22.33
